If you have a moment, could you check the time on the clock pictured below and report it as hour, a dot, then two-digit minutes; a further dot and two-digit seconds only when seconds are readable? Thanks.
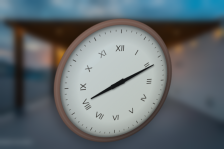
8.11
